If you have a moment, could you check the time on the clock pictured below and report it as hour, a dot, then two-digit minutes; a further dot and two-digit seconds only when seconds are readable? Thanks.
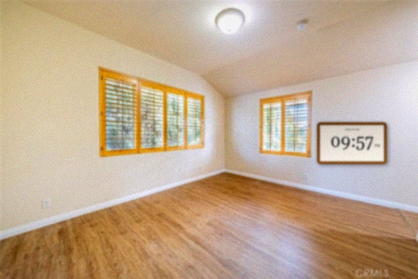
9.57
